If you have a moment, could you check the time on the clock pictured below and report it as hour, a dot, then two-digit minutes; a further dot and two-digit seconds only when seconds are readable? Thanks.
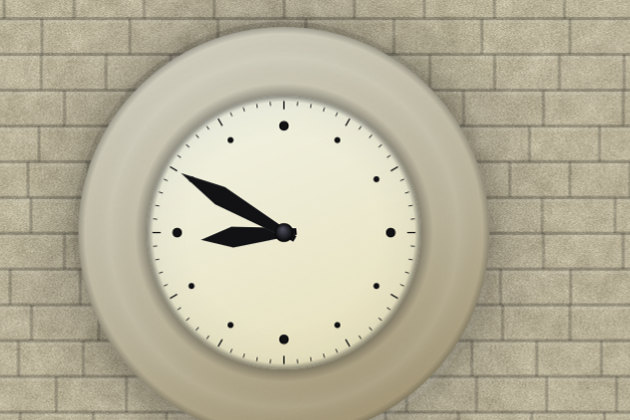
8.50
